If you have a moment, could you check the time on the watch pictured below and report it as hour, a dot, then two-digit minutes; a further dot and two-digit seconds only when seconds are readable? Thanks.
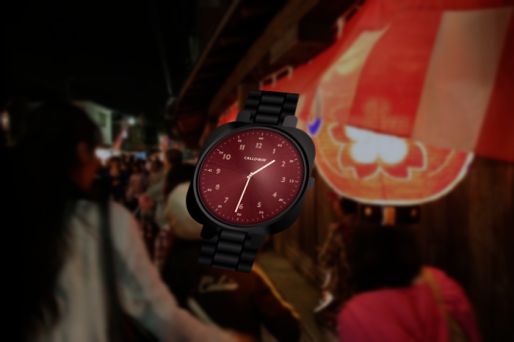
1.31
